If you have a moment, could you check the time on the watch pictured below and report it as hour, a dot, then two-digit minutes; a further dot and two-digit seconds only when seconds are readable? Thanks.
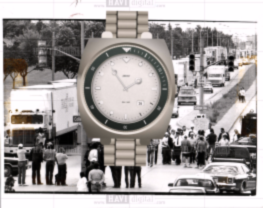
1.54
